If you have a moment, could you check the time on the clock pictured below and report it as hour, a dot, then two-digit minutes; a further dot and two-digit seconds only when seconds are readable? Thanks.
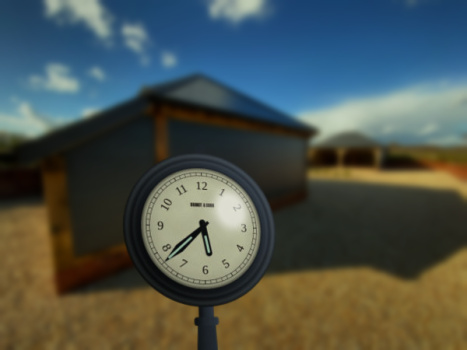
5.38
